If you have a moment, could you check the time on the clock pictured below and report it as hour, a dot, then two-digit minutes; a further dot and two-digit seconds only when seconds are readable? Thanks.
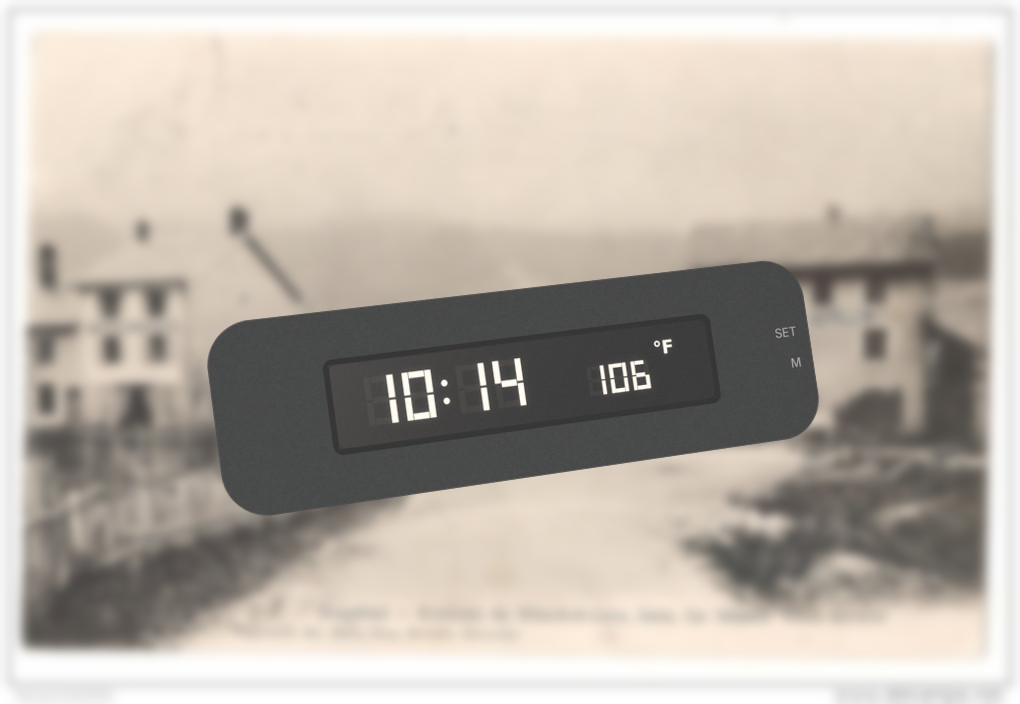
10.14
